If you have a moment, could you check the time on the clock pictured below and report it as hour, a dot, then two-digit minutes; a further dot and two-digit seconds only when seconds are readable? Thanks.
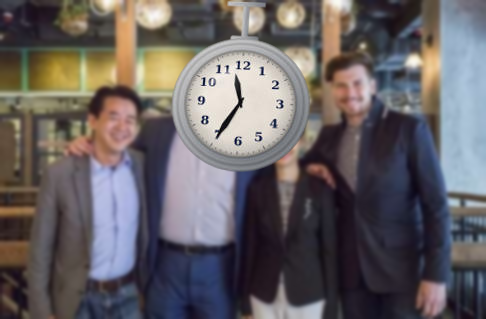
11.35
